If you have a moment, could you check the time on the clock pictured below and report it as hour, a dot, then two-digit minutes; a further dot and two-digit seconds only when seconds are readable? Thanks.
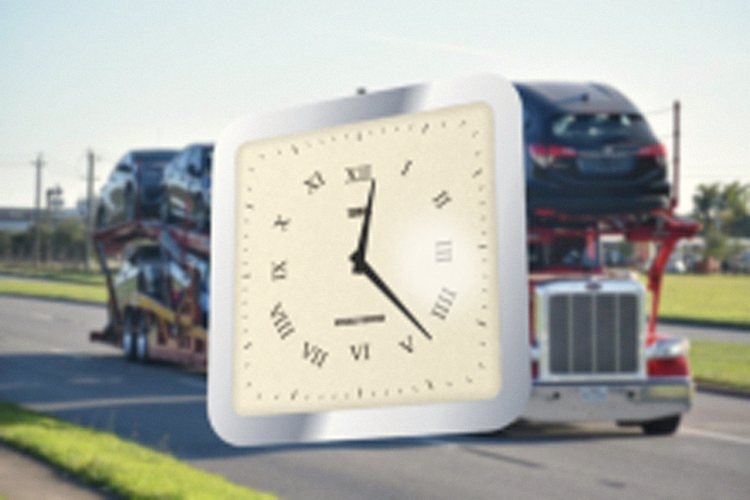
12.23
